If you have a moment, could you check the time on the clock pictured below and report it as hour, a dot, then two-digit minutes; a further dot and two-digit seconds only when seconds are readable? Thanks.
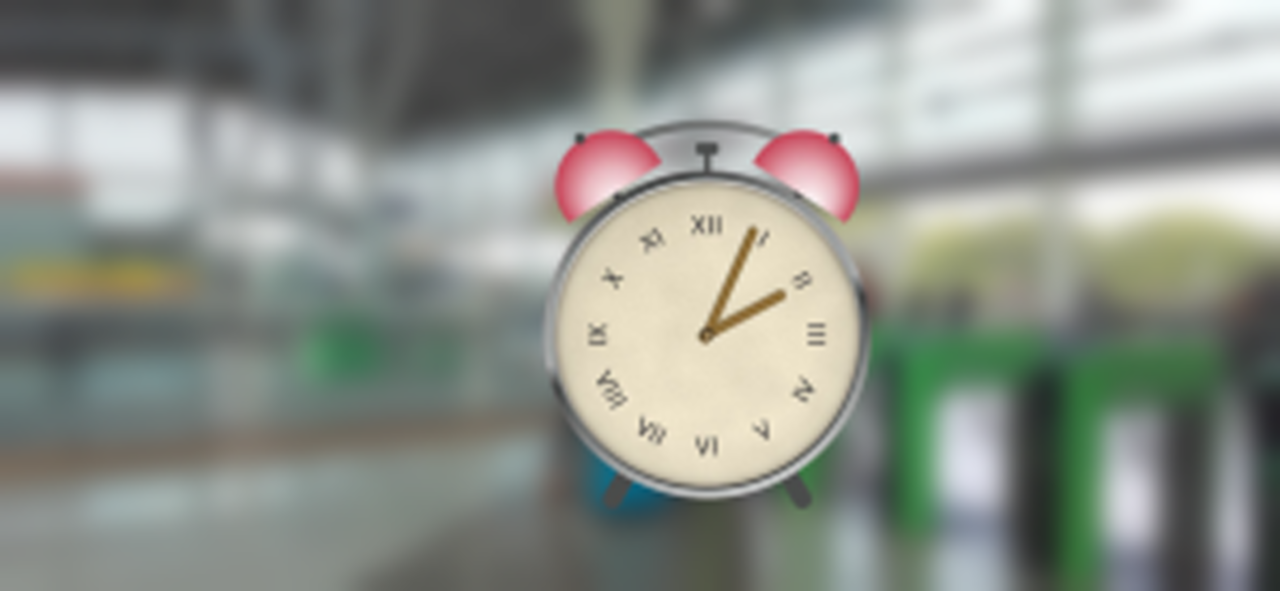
2.04
